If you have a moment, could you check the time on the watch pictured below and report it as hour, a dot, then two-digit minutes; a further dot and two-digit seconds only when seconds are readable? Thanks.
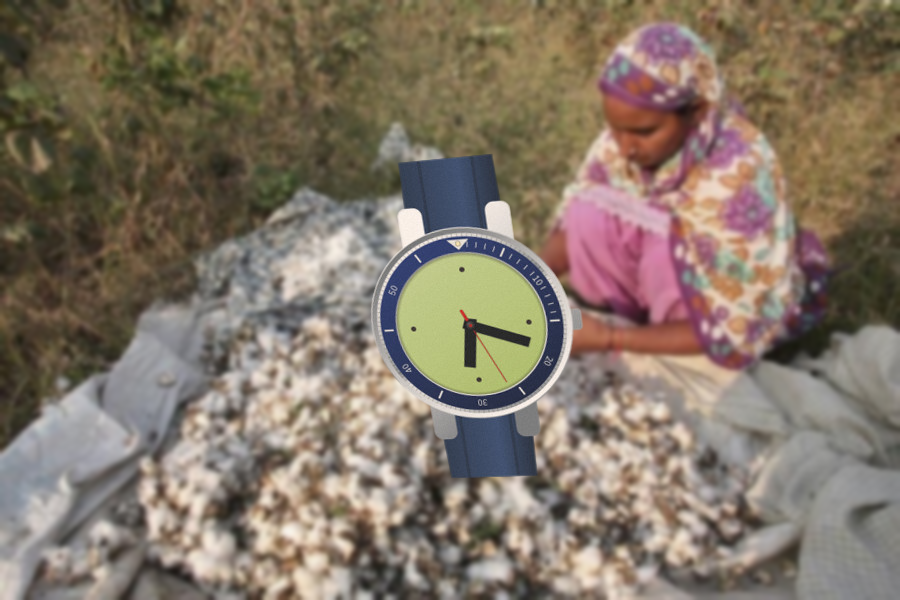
6.18.26
